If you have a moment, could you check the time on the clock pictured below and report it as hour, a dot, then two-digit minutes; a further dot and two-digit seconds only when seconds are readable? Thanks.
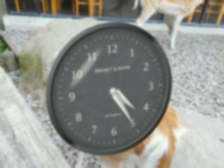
4.25
